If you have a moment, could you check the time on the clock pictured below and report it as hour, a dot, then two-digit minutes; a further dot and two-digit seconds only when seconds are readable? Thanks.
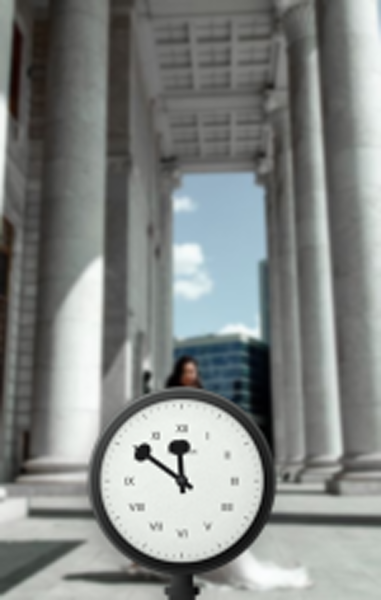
11.51
